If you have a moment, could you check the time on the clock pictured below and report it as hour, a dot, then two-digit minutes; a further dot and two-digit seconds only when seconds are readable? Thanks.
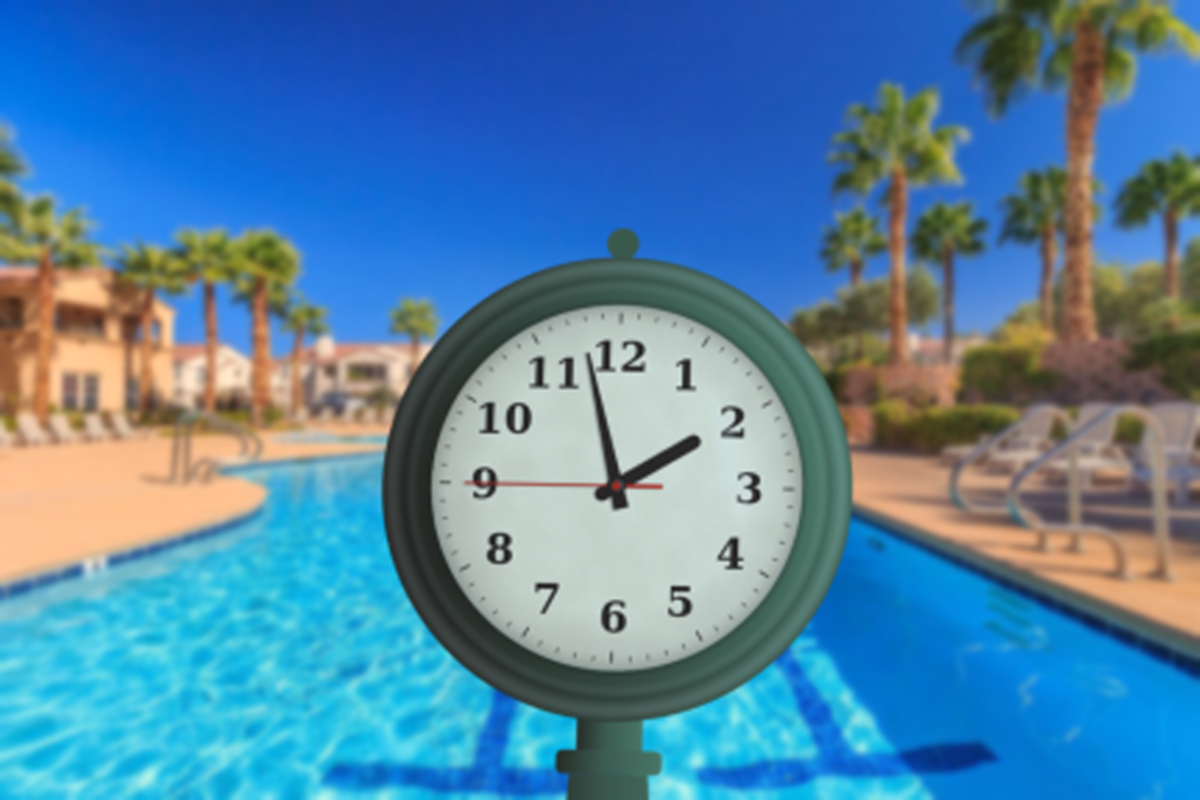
1.57.45
